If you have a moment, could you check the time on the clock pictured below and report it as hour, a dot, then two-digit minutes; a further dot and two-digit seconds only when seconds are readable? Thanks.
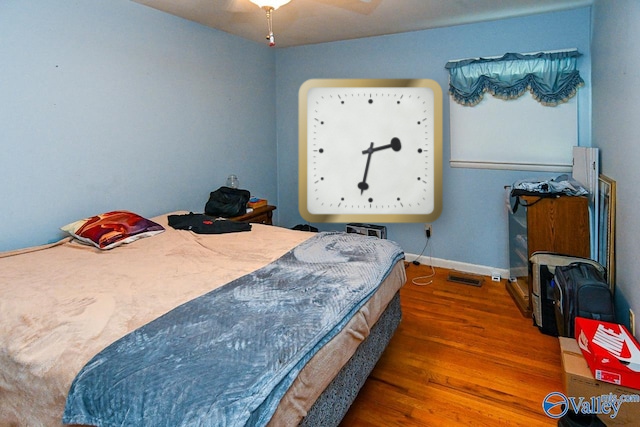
2.32
